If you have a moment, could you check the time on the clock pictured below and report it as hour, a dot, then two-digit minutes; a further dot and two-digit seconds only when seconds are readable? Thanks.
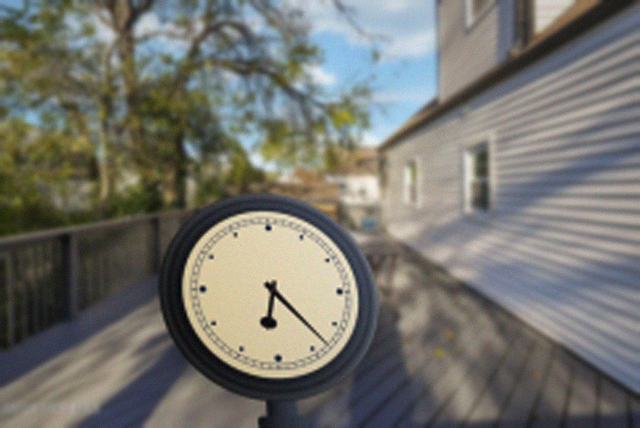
6.23
